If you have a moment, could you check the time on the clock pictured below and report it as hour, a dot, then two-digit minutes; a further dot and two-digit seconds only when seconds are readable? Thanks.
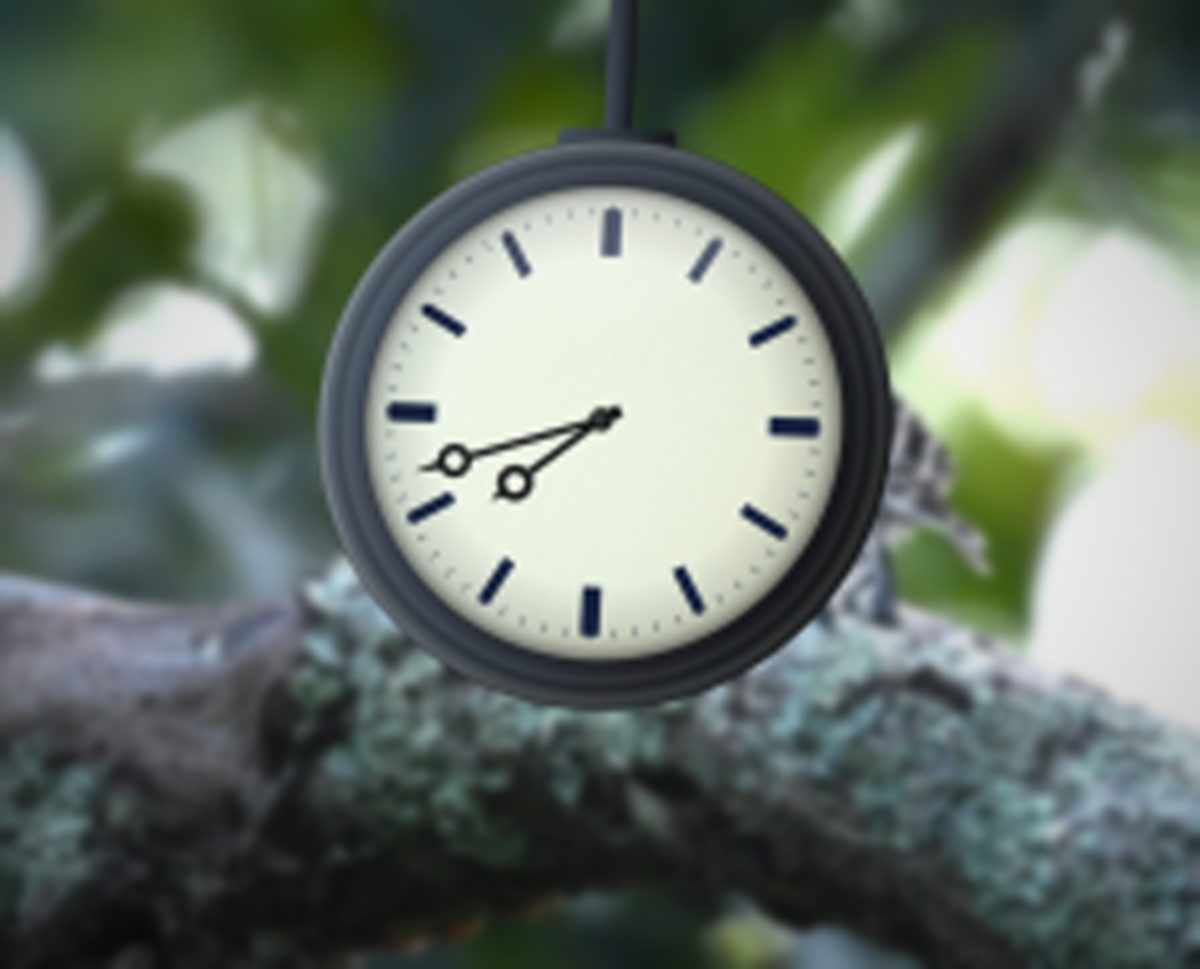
7.42
